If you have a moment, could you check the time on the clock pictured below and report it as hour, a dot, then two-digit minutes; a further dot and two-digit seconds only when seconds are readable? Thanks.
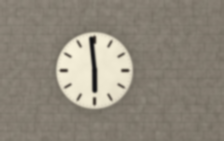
5.59
